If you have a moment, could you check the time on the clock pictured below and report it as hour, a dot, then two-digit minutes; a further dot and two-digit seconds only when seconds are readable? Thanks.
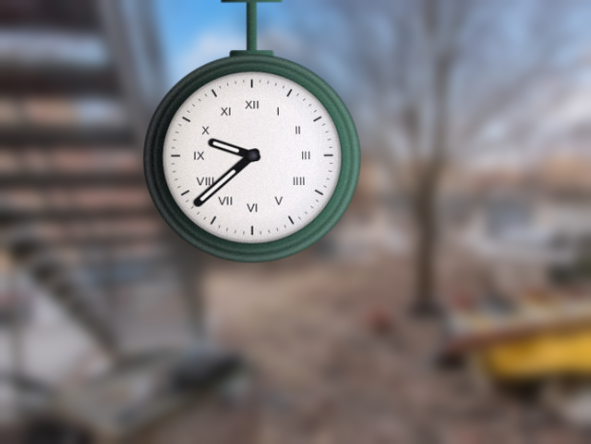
9.38
